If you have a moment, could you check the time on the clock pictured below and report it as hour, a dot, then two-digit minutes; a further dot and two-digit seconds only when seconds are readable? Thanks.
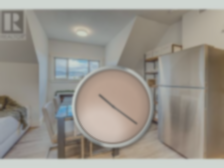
10.21
